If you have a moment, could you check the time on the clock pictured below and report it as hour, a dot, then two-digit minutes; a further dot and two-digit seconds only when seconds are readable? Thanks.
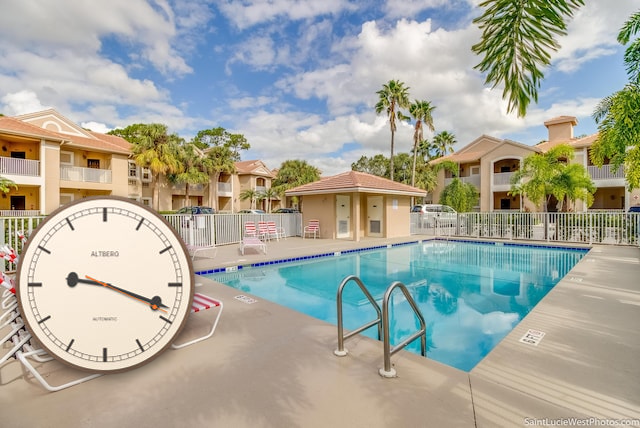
9.18.19
